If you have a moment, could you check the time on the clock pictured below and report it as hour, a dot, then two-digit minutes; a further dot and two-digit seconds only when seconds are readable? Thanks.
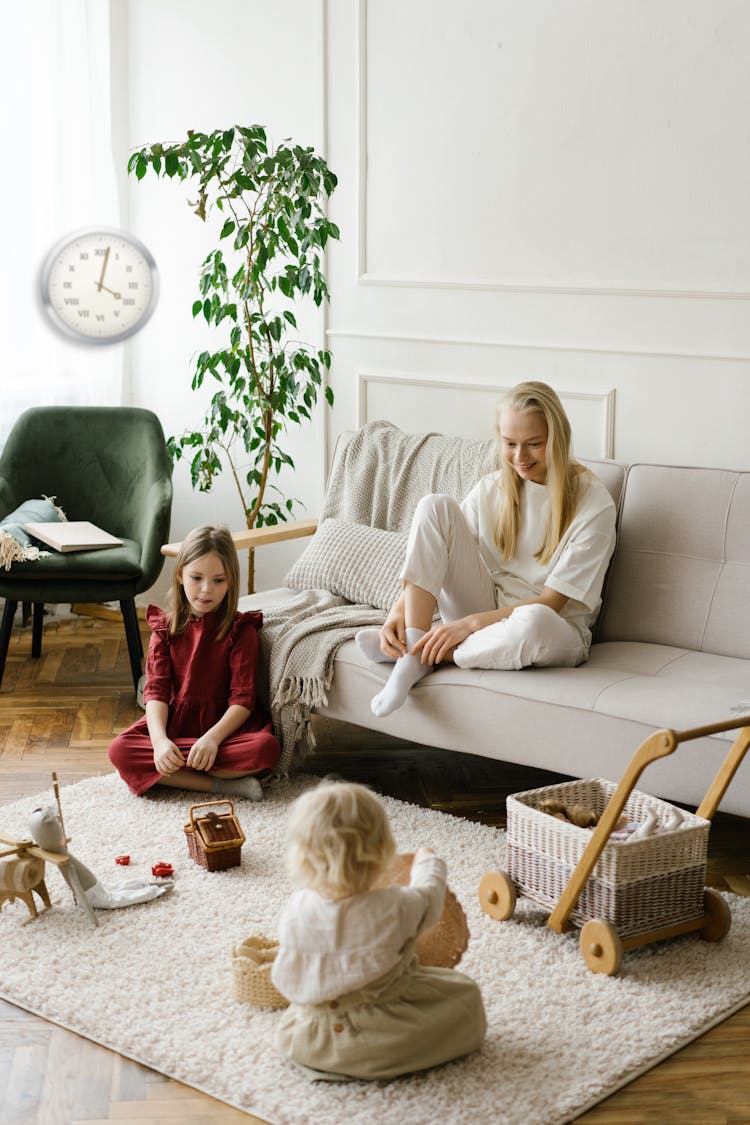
4.02
